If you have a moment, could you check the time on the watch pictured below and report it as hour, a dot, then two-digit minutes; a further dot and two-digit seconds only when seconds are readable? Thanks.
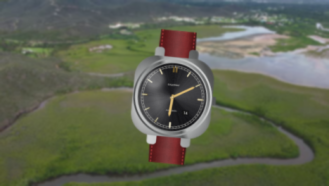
6.10
